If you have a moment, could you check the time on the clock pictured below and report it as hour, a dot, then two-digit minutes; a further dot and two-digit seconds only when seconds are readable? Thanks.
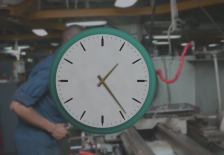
1.24
